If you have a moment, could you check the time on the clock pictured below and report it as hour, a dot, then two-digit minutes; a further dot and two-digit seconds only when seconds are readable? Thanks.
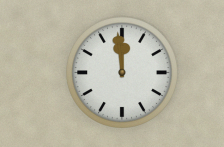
11.59
